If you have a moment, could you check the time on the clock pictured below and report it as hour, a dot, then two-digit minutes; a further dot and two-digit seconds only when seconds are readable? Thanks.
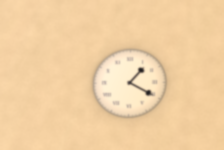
1.20
